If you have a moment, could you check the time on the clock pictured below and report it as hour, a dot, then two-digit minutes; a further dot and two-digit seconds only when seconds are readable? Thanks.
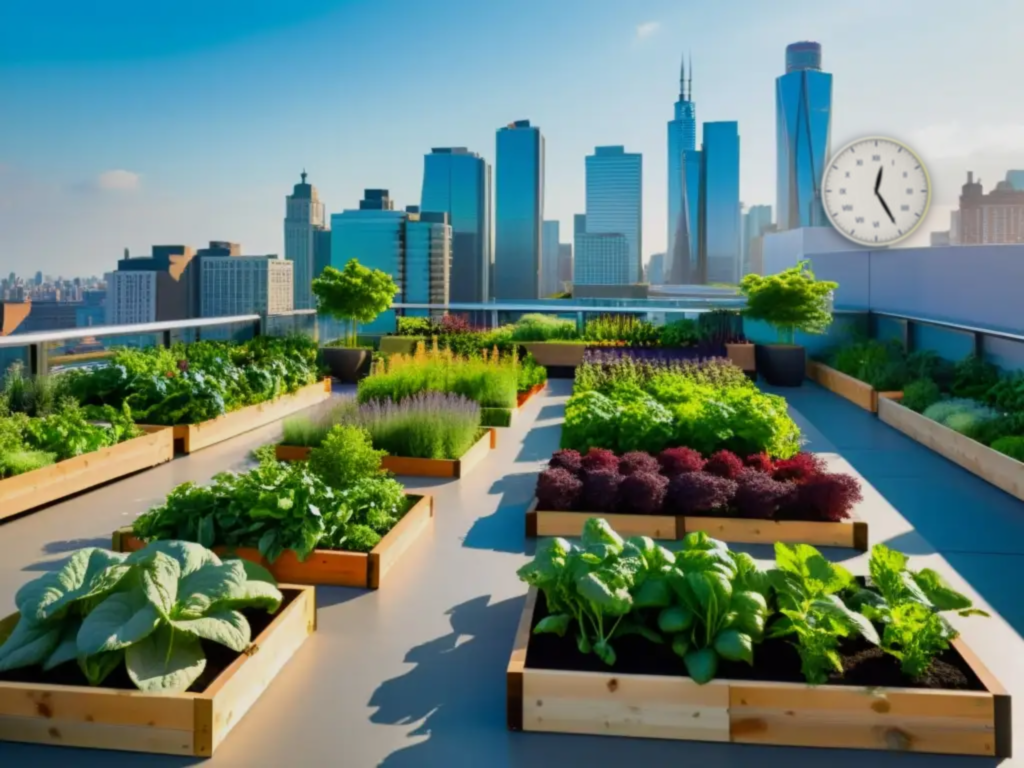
12.25
